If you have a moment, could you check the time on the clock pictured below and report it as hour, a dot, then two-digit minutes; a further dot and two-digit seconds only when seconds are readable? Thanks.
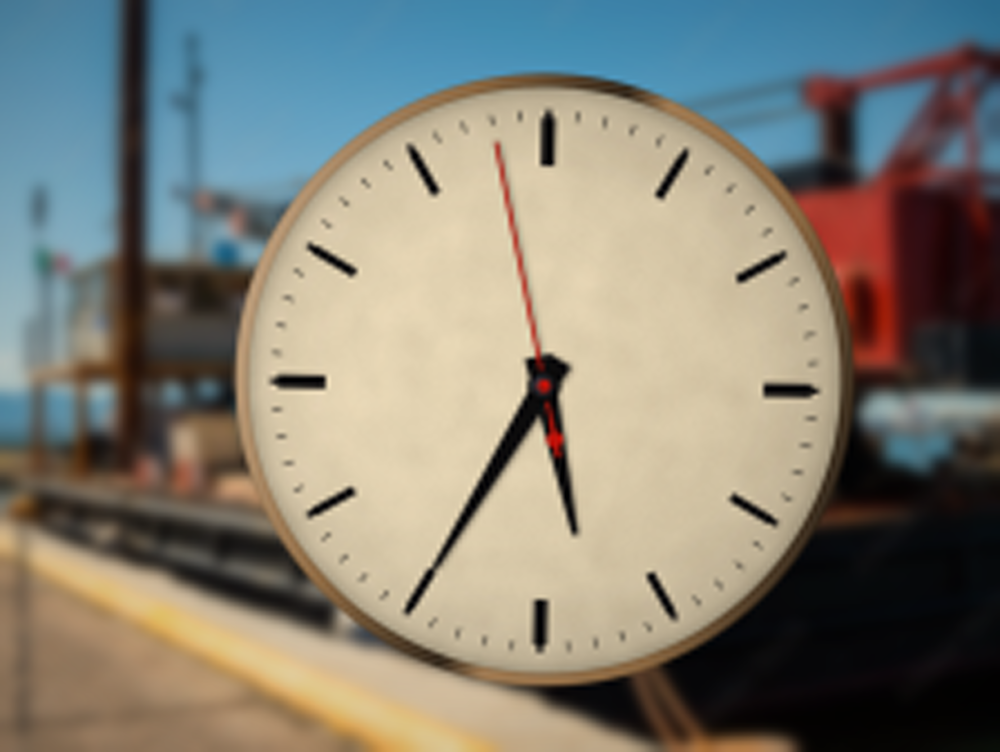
5.34.58
